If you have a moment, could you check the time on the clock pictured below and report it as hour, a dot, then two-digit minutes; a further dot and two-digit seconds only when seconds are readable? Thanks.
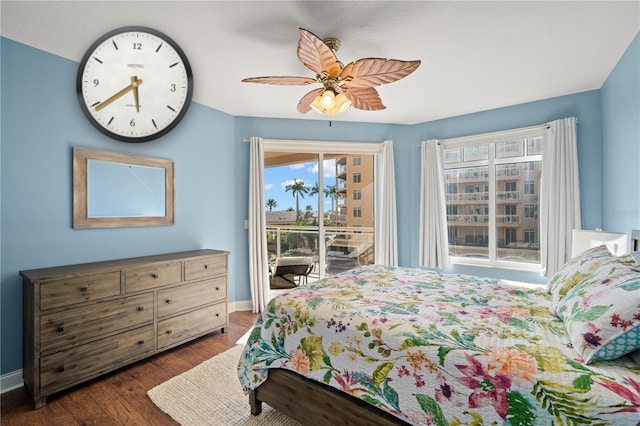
5.39
